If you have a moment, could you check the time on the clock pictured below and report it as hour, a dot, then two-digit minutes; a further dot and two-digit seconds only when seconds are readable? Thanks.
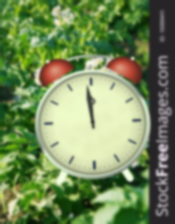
11.59
